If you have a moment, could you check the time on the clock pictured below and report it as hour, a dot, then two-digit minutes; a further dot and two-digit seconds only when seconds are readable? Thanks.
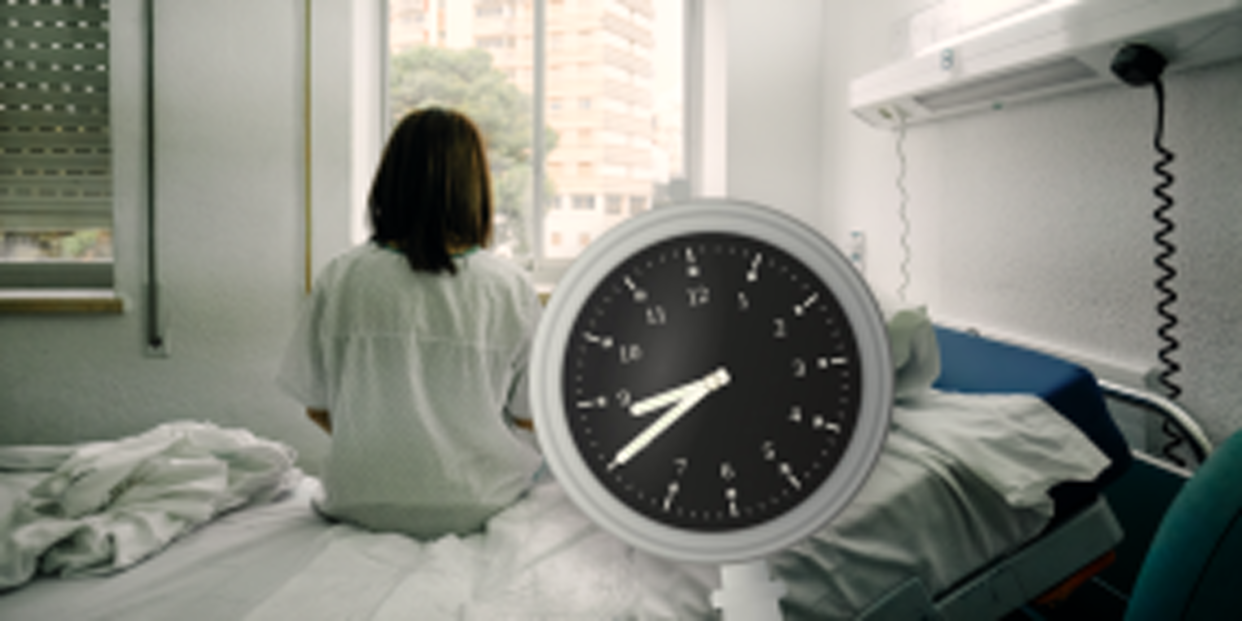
8.40
